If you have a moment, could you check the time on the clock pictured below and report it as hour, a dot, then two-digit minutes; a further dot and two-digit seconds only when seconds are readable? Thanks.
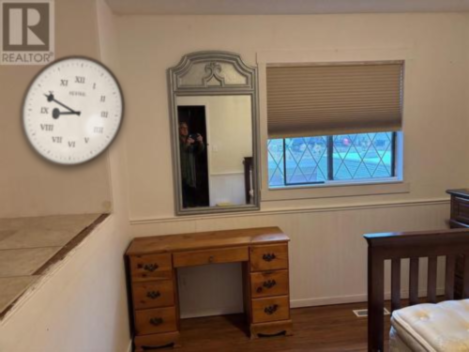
8.49
